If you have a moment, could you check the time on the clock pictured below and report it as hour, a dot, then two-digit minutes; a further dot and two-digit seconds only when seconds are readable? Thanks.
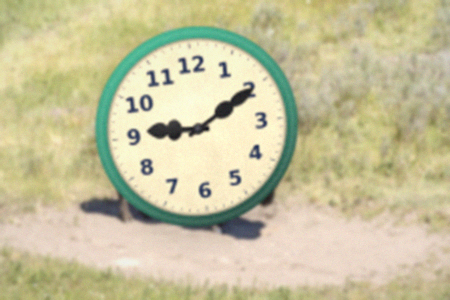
9.10
